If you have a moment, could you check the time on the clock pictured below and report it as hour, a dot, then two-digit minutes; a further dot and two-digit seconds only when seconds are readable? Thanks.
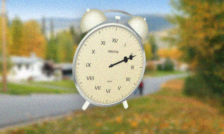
2.11
